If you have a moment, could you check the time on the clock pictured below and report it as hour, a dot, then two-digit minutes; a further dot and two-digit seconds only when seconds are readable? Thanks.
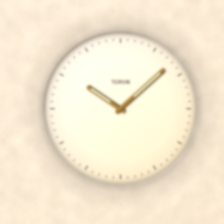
10.08
